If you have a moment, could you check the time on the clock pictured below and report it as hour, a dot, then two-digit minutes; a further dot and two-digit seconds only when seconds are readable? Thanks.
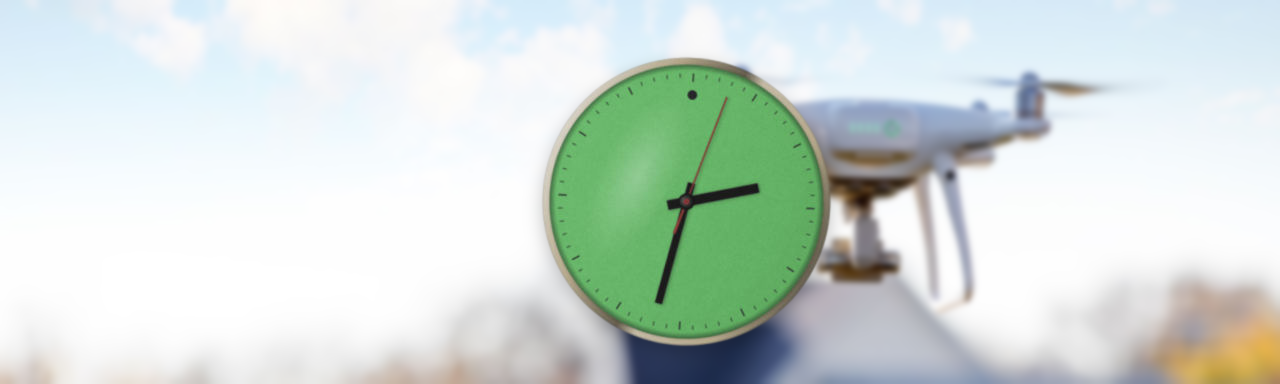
2.32.03
